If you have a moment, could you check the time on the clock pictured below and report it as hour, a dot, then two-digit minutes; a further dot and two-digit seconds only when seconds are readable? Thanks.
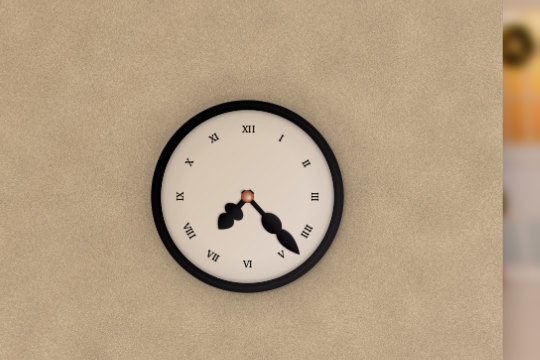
7.23
